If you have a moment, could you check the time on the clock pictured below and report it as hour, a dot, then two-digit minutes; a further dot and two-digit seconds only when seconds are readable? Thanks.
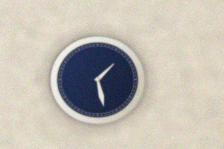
1.28
